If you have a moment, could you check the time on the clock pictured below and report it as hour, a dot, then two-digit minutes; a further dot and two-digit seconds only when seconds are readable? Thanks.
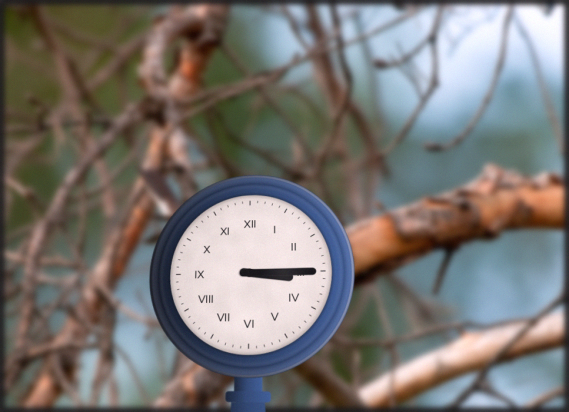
3.15
